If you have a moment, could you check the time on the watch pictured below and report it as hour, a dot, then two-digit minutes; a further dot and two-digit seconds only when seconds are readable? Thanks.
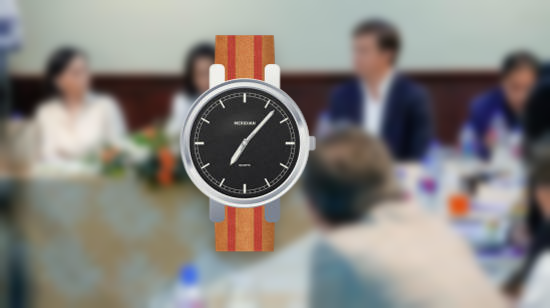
7.07
